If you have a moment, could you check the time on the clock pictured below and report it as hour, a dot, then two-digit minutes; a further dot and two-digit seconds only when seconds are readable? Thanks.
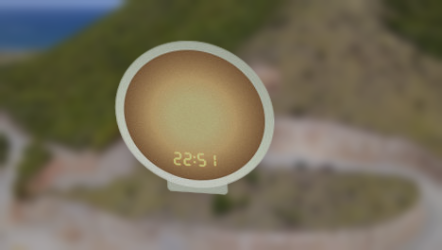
22.51
